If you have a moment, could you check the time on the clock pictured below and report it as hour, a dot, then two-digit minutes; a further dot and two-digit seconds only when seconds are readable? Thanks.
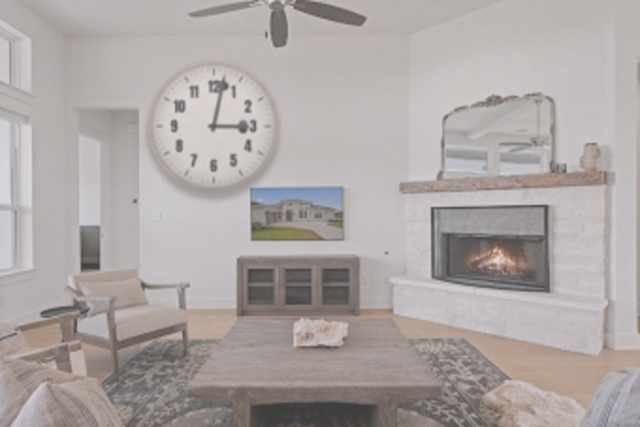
3.02
